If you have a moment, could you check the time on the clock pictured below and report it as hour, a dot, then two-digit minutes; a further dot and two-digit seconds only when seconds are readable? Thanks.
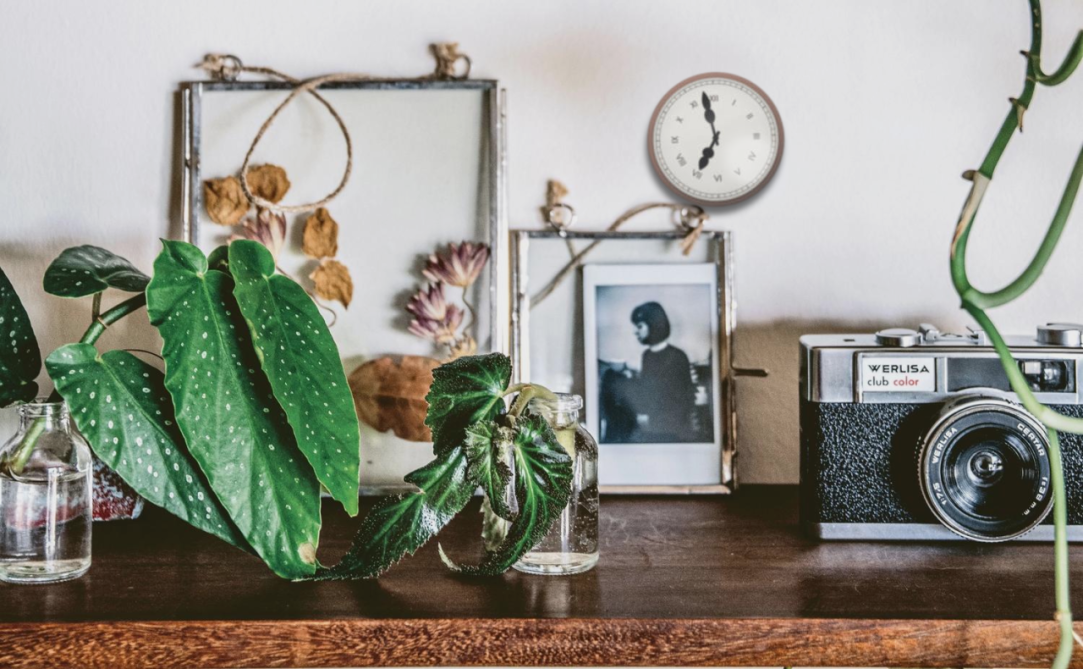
6.58
